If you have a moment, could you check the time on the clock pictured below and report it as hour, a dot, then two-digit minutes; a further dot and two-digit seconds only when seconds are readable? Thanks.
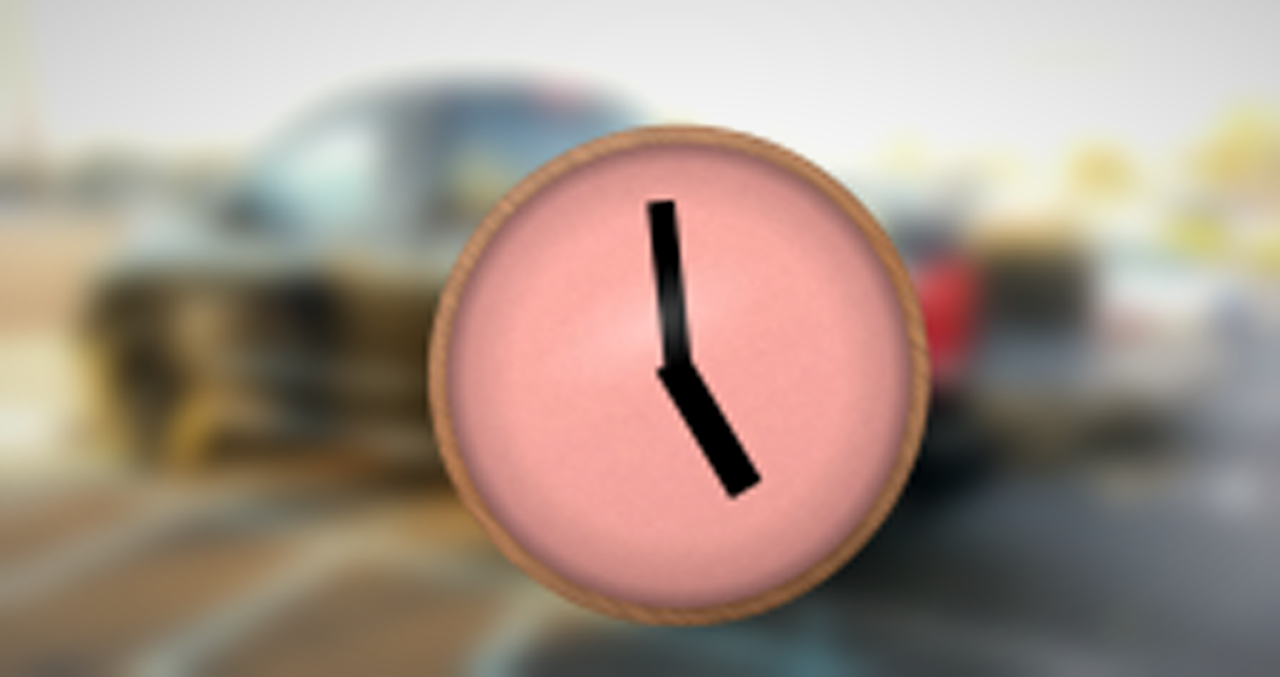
4.59
